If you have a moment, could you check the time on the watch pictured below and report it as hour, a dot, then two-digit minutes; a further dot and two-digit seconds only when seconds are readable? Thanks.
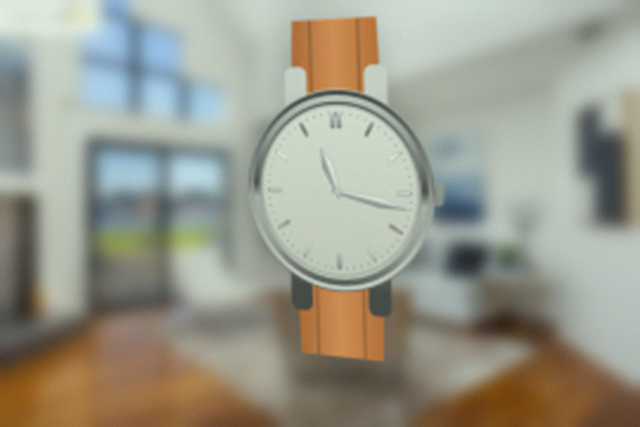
11.17
